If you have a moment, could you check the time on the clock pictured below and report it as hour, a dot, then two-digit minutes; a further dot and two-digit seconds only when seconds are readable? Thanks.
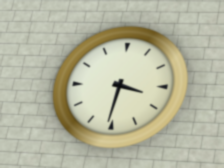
3.31
